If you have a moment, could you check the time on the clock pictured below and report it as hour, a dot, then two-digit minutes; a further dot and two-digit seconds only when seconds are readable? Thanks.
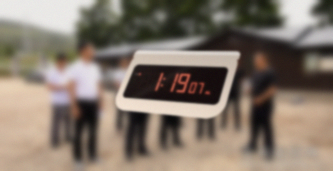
1.19
